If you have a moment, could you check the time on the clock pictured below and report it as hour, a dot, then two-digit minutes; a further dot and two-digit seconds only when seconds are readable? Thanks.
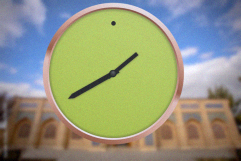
1.40
